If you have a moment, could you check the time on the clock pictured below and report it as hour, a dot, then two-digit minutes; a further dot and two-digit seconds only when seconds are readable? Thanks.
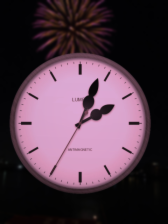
2.03.35
